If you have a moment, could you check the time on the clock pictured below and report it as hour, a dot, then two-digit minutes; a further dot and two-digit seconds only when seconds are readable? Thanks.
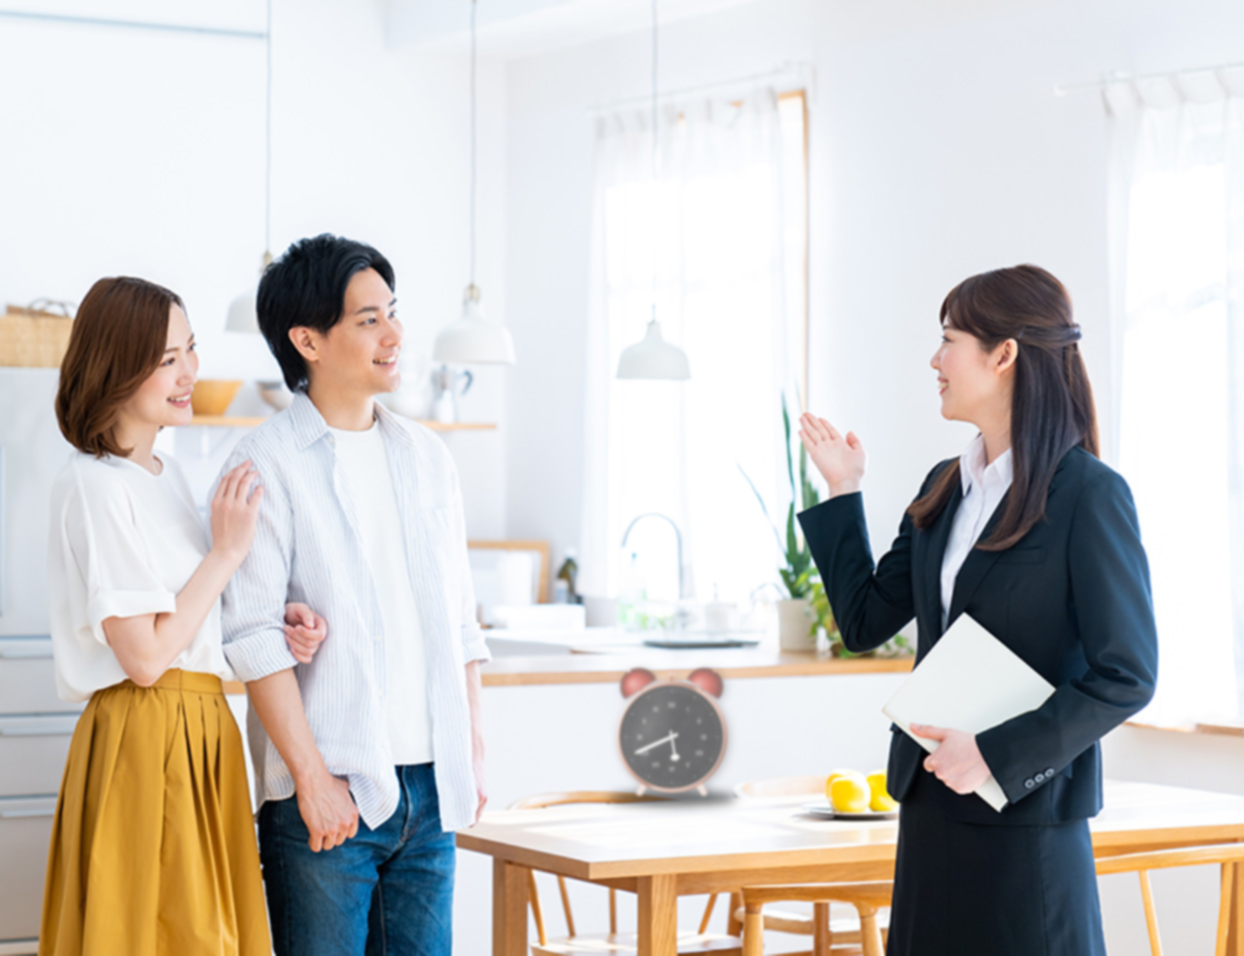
5.41
